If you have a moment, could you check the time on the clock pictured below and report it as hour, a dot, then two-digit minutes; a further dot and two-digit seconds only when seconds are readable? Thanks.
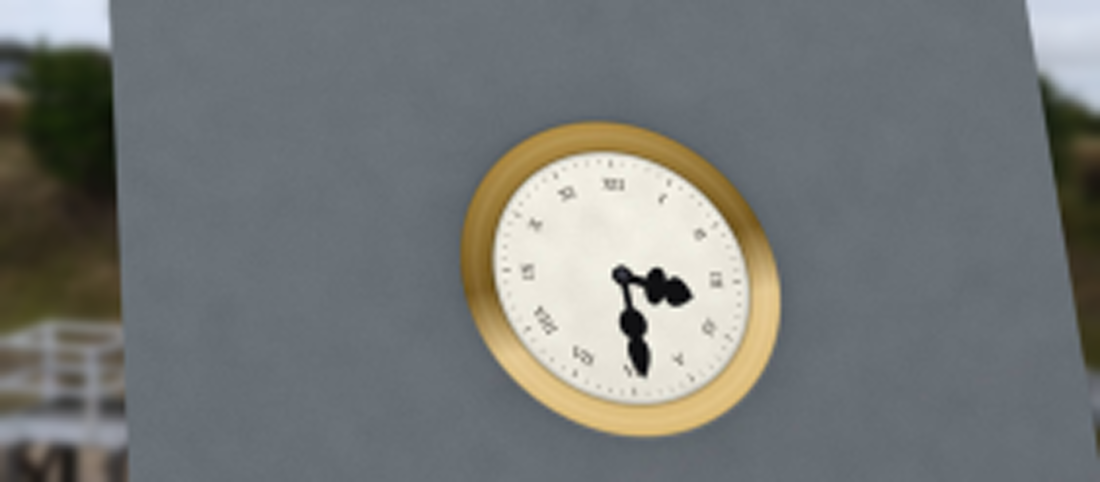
3.29
